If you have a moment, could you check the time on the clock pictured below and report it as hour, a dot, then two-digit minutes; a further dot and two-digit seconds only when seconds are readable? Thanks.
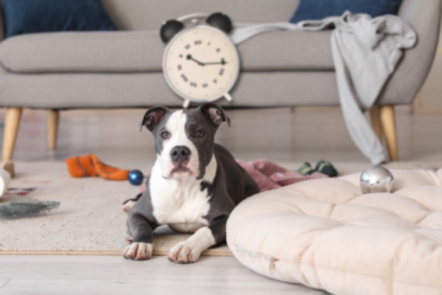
10.16
